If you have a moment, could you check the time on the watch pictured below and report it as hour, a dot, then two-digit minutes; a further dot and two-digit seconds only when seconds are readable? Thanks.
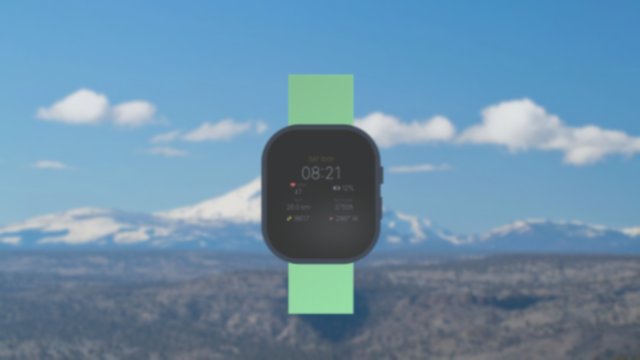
8.21
